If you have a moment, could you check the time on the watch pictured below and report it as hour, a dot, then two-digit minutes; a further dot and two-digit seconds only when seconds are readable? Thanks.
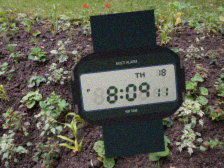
8.09.11
